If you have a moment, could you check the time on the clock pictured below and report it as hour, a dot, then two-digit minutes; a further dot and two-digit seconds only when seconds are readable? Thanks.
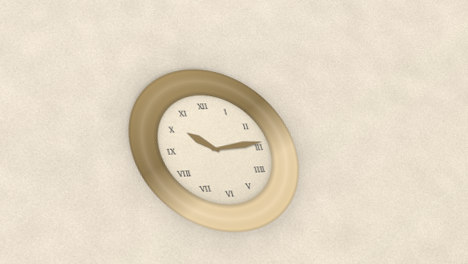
10.14
